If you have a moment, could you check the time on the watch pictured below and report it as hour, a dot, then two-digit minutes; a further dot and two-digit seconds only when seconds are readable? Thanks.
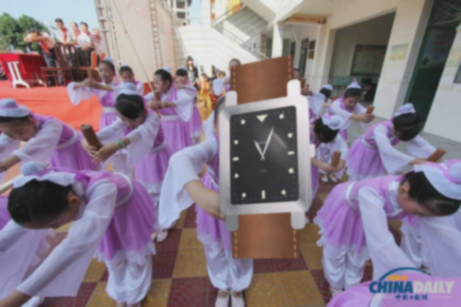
11.04
